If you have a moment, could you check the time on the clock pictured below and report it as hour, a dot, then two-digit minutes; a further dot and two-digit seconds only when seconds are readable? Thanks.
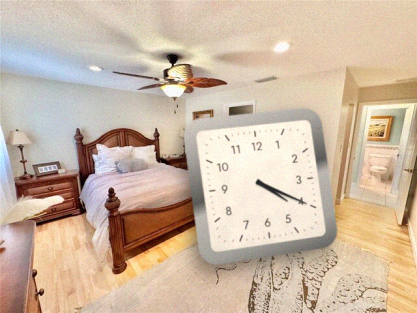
4.20
